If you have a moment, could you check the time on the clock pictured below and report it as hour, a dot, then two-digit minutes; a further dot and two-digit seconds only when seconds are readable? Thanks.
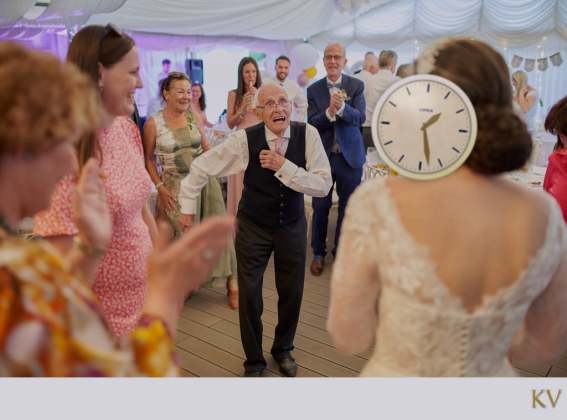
1.28
